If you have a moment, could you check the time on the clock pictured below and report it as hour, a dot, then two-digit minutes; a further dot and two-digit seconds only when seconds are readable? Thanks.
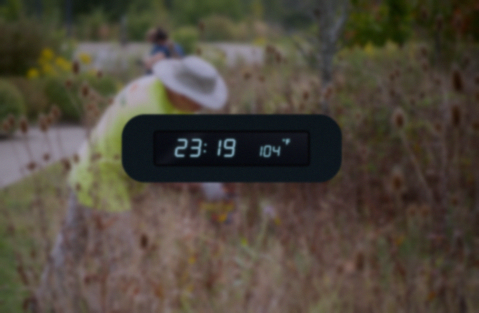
23.19
